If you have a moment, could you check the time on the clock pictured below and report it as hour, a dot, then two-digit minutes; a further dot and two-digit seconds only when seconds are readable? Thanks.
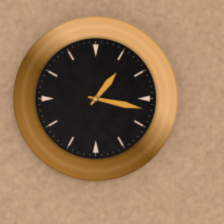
1.17
